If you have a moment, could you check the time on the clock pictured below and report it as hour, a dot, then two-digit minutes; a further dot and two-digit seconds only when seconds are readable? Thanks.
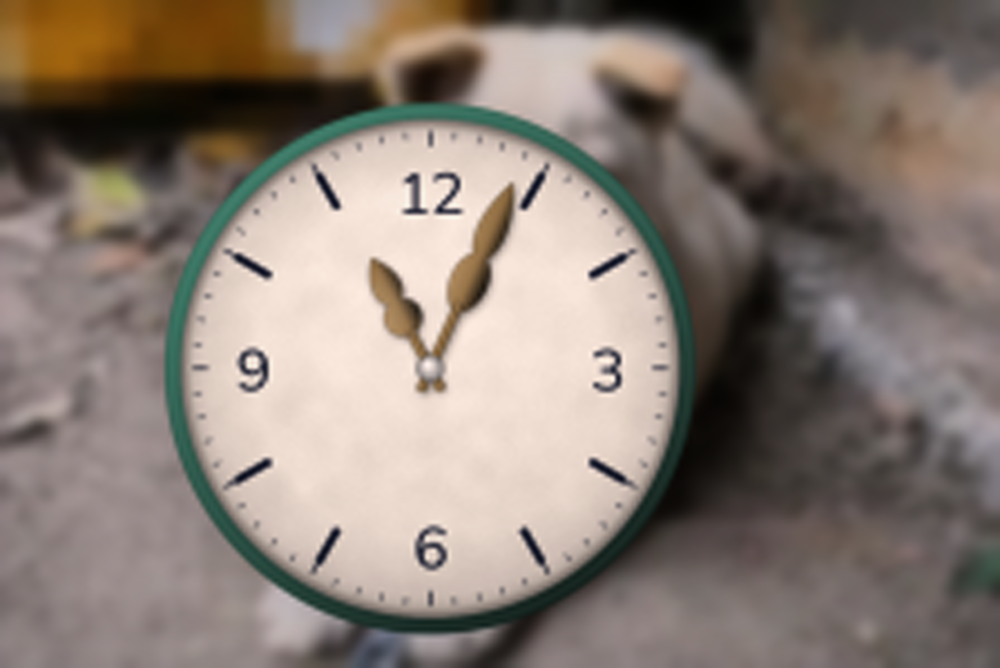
11.04
